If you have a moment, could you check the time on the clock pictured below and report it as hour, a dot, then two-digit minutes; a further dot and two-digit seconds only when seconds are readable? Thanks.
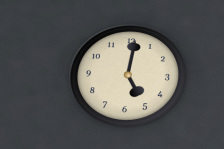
5.01
